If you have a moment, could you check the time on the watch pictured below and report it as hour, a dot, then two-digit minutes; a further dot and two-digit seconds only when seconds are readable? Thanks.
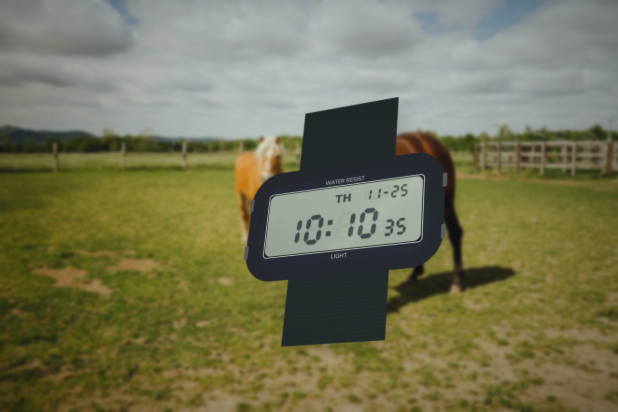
10.10.35
